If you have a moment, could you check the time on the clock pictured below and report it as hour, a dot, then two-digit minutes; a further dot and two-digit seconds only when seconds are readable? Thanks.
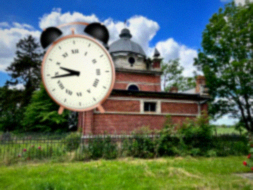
9.44
